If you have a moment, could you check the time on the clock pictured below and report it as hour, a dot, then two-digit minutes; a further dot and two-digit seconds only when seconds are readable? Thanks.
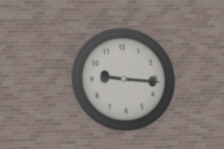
9.16
